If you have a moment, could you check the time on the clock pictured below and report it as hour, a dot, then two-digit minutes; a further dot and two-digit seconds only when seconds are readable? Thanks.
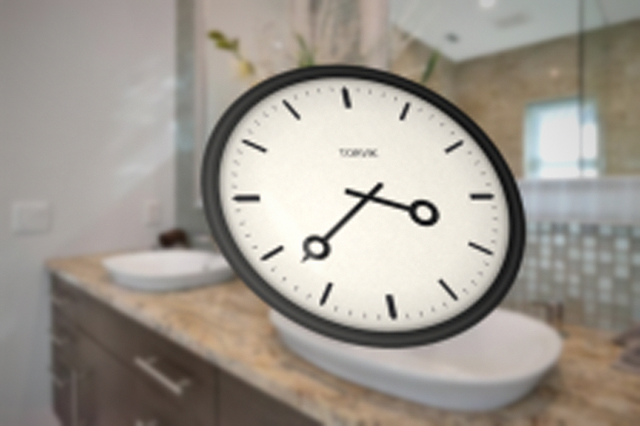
3.38
